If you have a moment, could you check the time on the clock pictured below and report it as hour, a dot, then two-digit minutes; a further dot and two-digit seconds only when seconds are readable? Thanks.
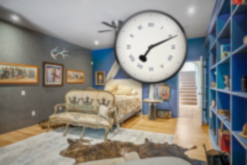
7.11
